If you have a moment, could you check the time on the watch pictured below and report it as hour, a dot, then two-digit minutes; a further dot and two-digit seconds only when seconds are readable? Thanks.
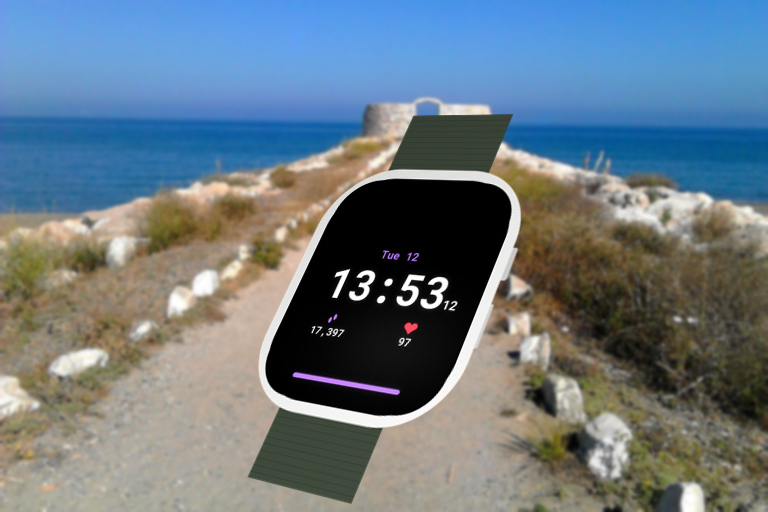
13.53.12
